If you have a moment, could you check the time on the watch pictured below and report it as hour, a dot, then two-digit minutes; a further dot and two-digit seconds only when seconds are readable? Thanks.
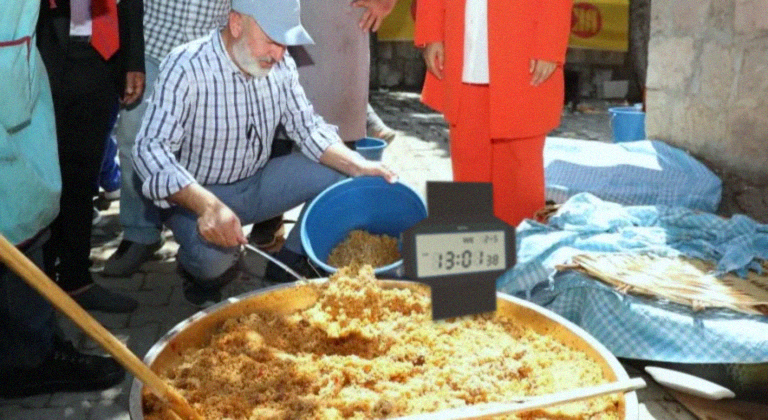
13.01
